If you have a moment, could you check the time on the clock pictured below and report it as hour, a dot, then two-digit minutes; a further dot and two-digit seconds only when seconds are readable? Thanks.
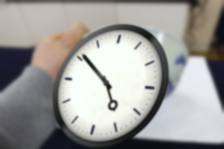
4.51
